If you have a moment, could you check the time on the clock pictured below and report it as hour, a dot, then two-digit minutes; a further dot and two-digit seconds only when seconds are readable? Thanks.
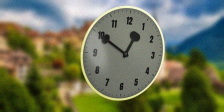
12.50
